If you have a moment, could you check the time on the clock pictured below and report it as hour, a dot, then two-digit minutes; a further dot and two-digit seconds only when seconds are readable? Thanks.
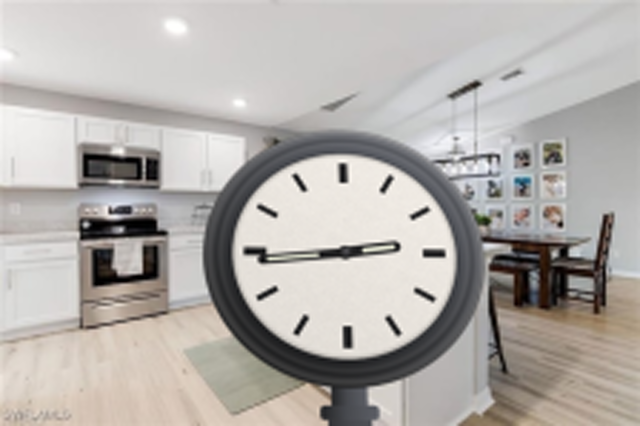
2.44
